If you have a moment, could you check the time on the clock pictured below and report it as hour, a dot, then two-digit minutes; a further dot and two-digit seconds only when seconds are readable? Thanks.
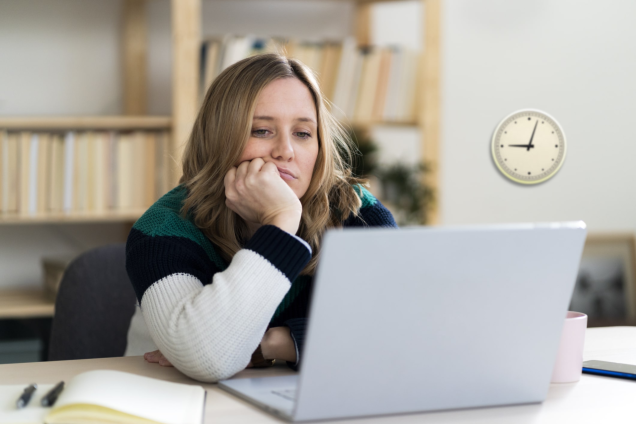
9.03
